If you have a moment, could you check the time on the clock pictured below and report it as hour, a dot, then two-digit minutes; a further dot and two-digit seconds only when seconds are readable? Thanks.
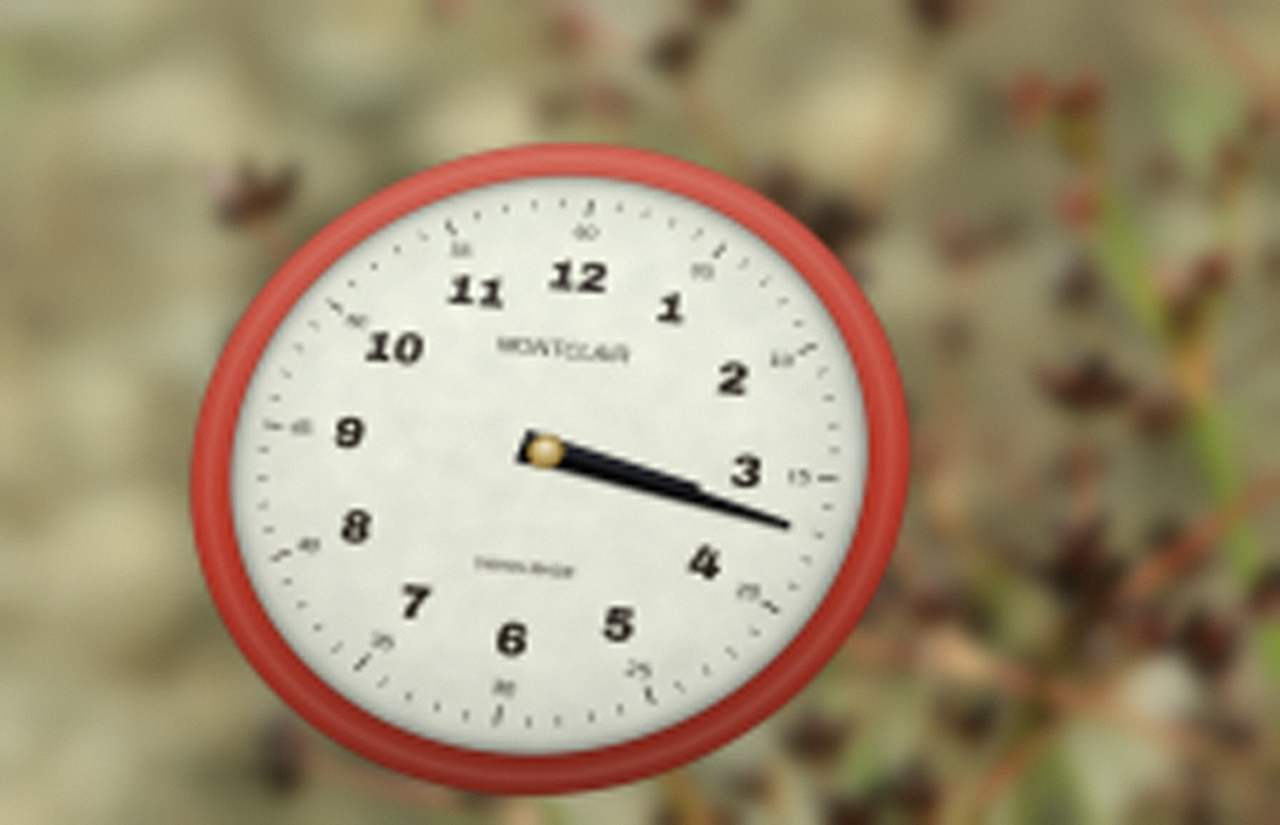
3.17
